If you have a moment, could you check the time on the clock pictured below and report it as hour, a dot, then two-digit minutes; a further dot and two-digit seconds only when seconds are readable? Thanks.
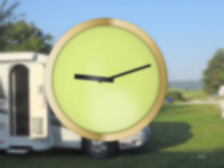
9.12
